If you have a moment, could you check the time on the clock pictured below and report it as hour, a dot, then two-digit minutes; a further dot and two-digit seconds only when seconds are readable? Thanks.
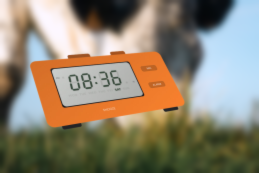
8.36
